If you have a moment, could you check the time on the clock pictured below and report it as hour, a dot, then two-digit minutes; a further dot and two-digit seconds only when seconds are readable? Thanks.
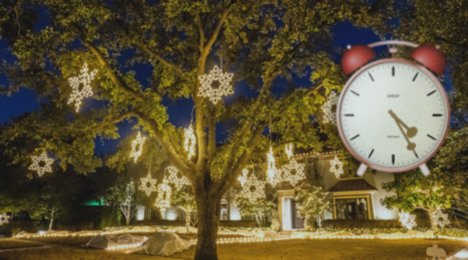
4.25
